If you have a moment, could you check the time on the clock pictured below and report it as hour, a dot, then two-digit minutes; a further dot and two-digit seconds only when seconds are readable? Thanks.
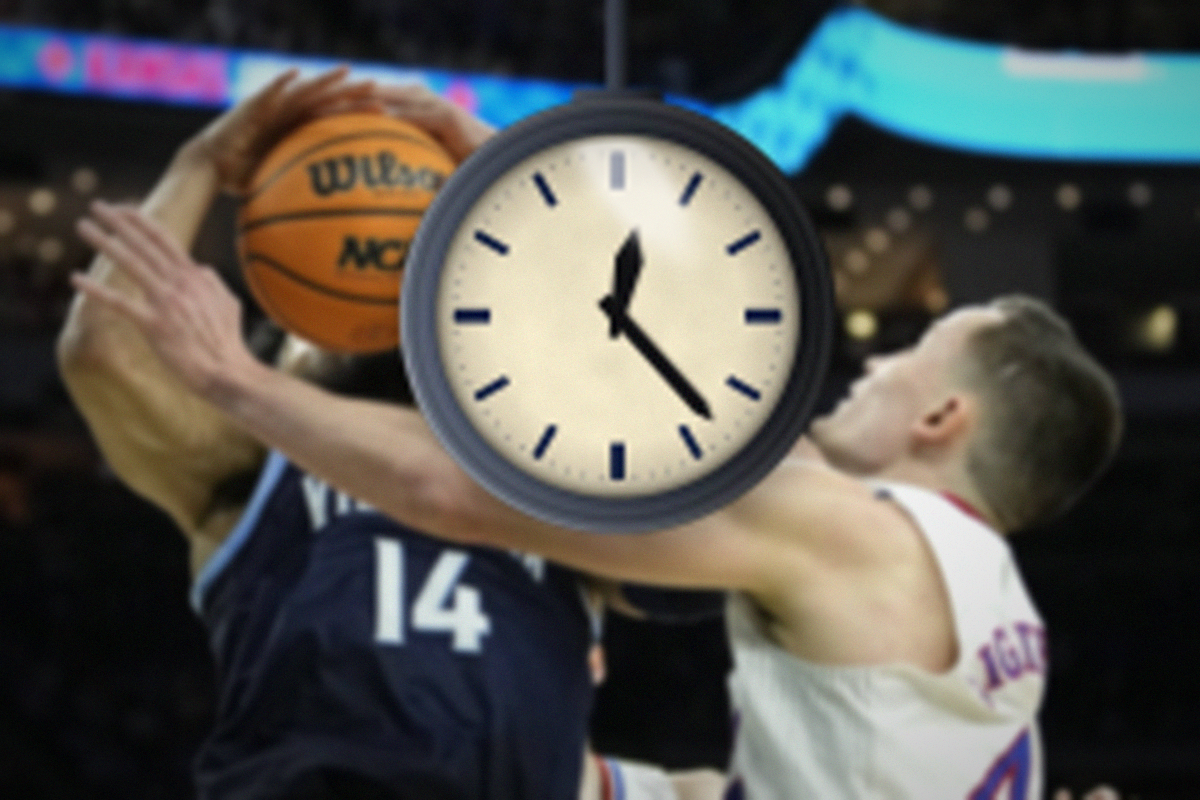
12.23
